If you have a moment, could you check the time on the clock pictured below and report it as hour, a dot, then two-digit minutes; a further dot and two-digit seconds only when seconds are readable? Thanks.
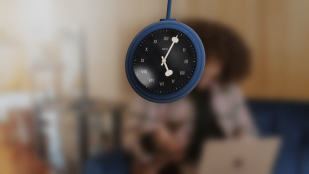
5.04
